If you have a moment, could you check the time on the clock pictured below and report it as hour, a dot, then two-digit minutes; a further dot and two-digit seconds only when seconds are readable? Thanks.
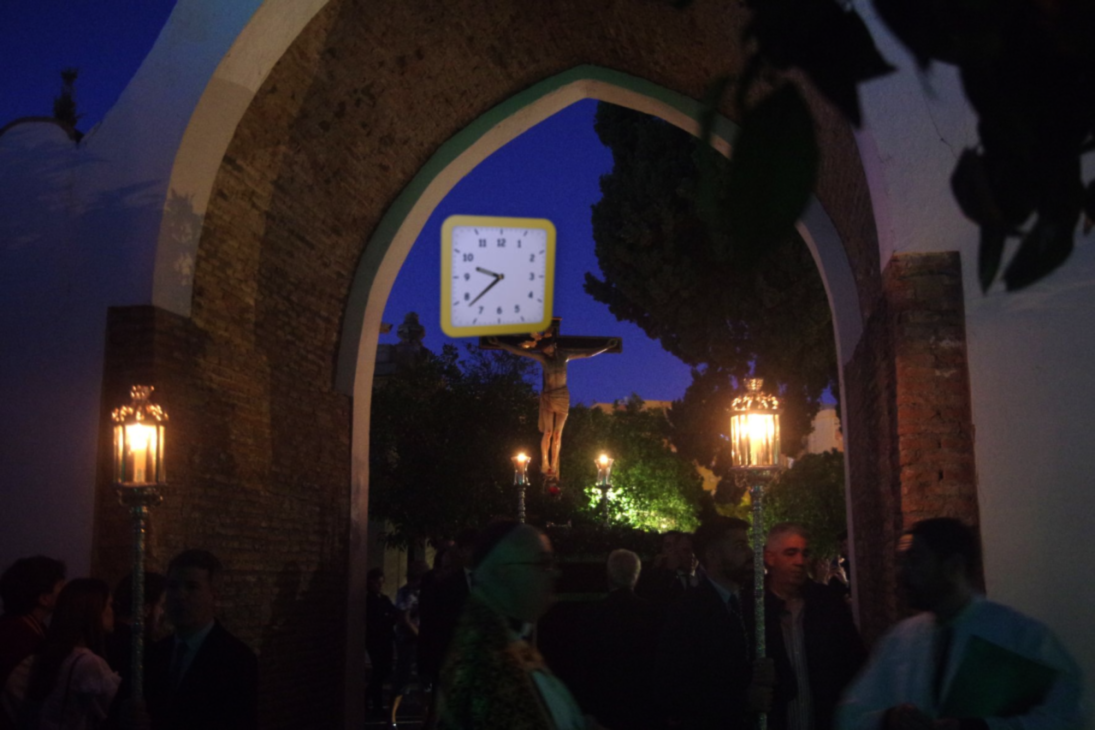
9.38
